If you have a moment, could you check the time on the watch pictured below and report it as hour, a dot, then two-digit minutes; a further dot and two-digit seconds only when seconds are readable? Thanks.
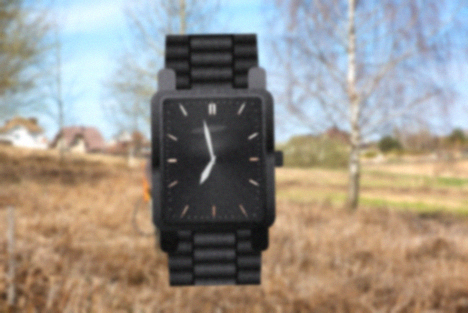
6.58
